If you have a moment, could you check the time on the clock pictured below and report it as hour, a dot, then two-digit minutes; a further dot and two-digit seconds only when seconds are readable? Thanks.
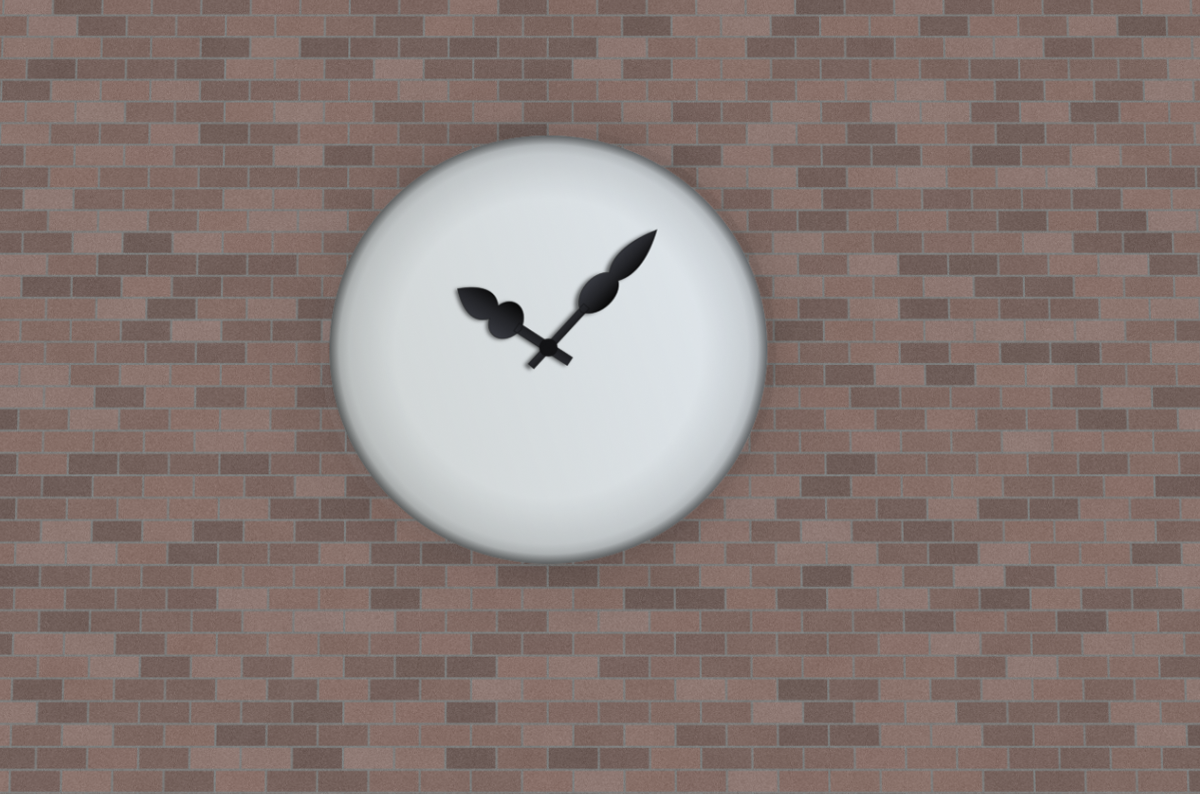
10.07
